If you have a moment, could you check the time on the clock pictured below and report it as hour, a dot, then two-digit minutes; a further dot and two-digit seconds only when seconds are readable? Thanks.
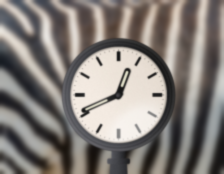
12.41
